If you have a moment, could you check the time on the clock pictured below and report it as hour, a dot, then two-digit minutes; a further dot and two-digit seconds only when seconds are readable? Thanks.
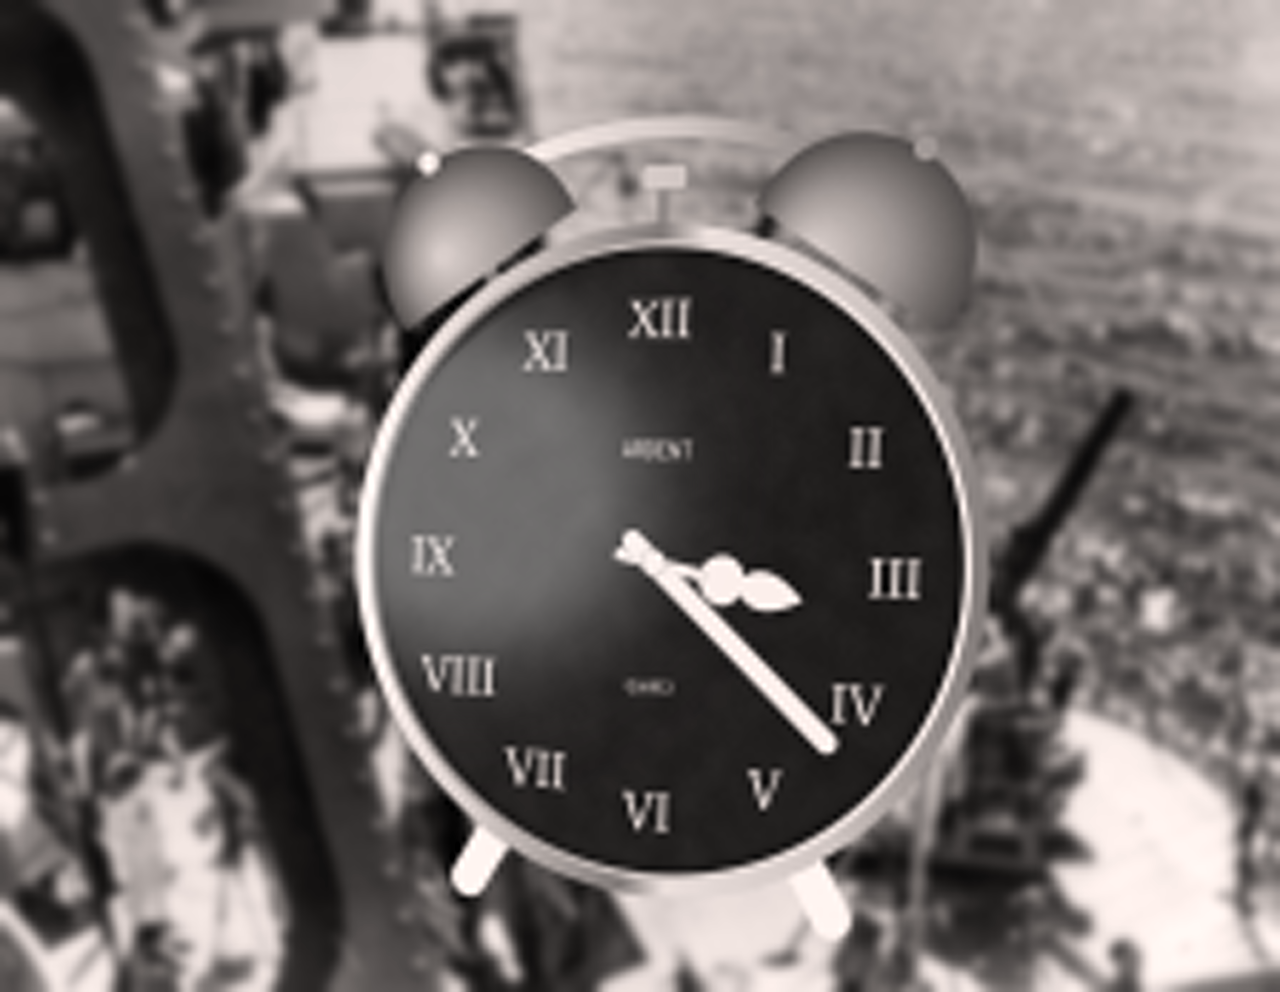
3.22
